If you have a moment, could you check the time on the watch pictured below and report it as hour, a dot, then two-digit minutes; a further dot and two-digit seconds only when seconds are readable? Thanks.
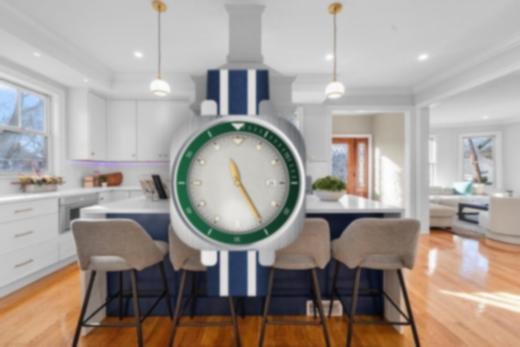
11.25
